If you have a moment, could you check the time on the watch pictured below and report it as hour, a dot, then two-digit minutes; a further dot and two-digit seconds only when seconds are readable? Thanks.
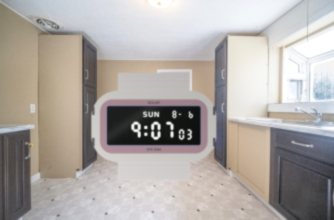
9.07.03
